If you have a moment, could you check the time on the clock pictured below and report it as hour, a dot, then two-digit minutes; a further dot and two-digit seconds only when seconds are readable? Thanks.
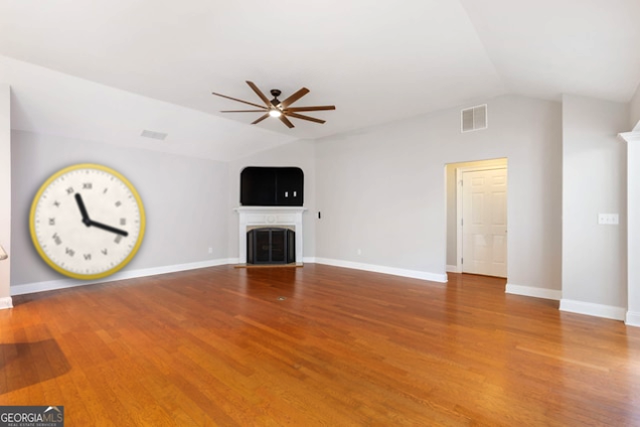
11.18
